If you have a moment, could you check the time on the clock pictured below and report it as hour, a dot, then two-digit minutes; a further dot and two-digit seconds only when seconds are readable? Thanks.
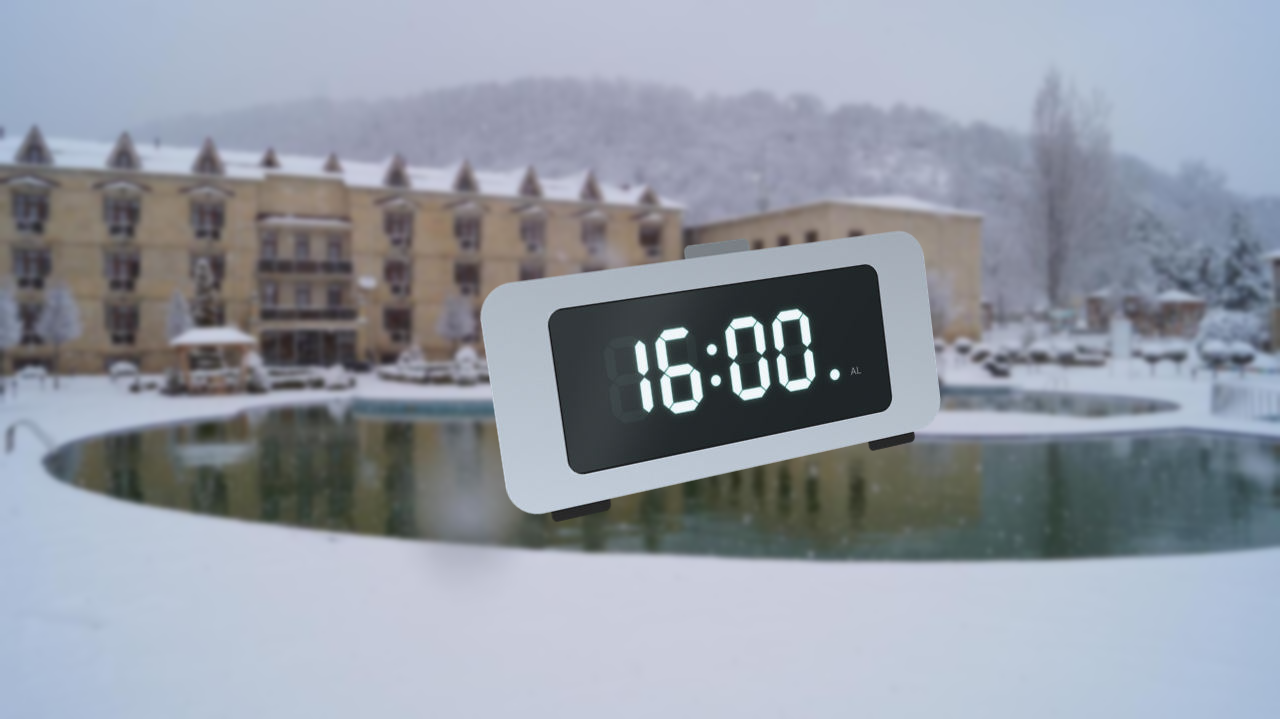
16.00
